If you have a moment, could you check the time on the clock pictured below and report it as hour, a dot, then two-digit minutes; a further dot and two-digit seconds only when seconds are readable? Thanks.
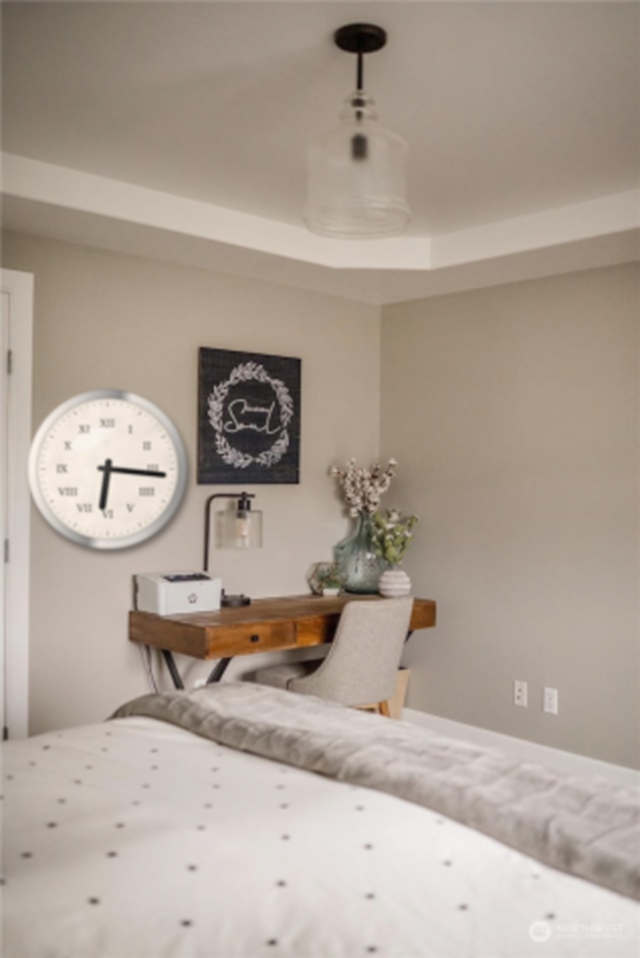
6.16
